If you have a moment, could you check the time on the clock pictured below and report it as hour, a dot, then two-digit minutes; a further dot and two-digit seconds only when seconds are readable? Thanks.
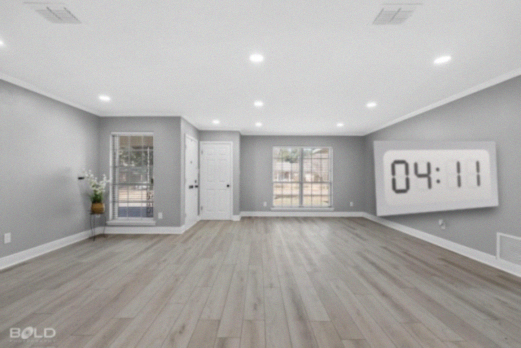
4.11
